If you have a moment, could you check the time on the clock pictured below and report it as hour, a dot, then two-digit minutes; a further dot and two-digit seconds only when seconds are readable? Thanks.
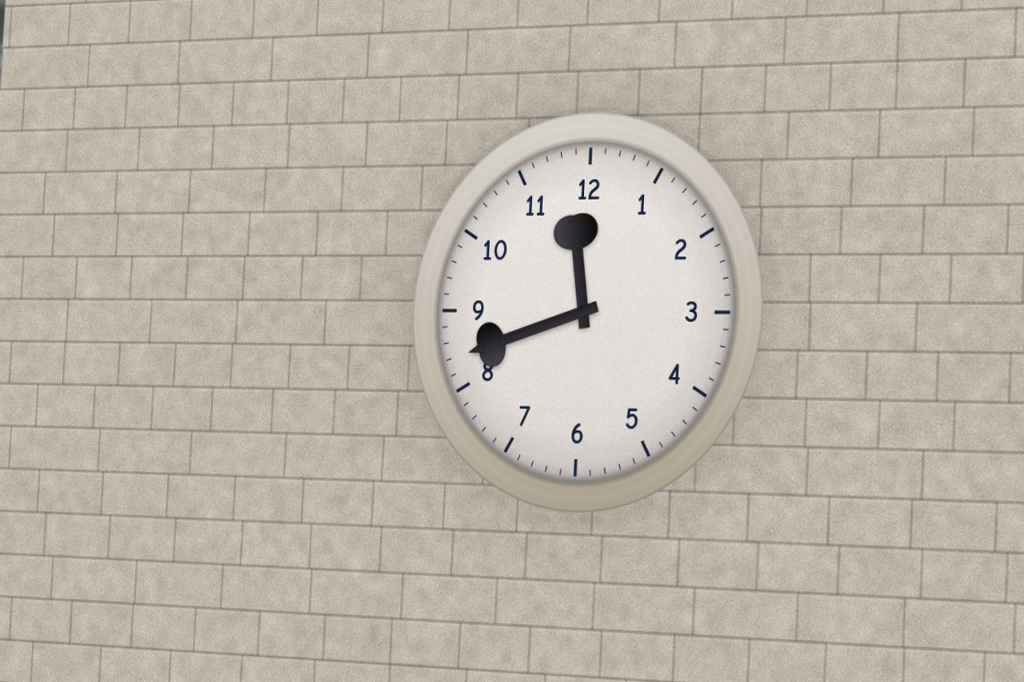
11.42
